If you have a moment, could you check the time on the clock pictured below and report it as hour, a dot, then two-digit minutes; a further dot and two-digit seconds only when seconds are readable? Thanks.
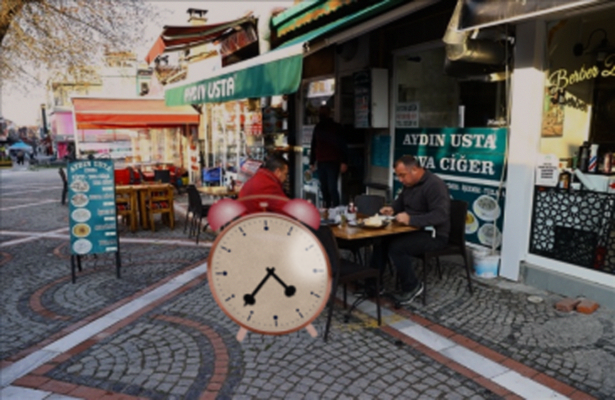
4.37
